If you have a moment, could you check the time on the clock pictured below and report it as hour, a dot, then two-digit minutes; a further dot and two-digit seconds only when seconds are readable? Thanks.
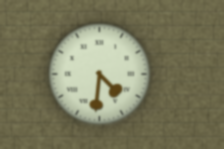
4.31
